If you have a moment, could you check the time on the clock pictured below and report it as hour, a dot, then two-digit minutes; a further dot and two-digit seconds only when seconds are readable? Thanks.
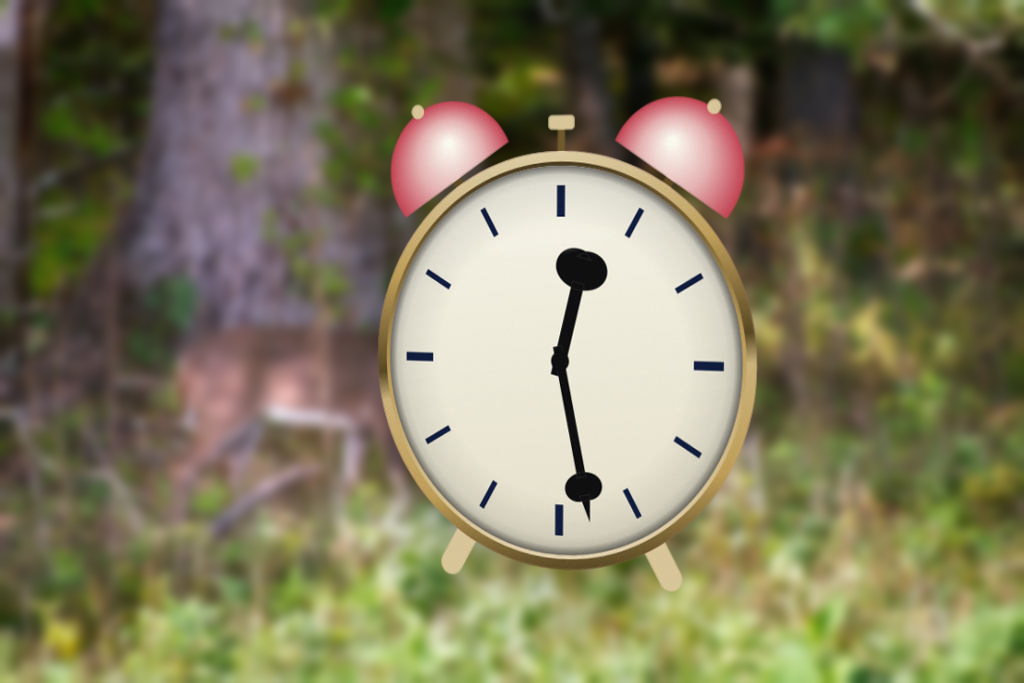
12.28
